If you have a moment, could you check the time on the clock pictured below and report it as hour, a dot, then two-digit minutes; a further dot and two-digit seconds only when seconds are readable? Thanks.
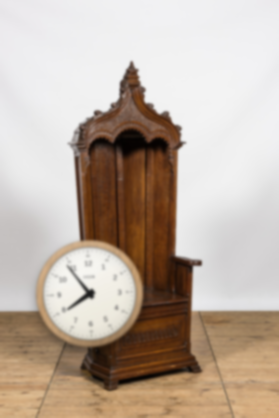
7.54
